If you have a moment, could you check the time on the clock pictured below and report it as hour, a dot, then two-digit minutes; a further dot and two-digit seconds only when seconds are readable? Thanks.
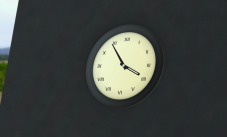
3.54
